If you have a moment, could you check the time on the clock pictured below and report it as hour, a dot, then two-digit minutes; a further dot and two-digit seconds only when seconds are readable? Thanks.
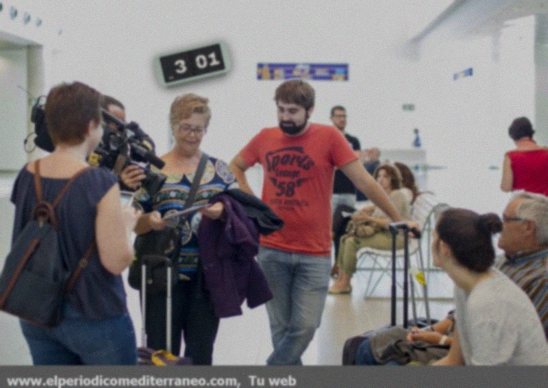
3.01
